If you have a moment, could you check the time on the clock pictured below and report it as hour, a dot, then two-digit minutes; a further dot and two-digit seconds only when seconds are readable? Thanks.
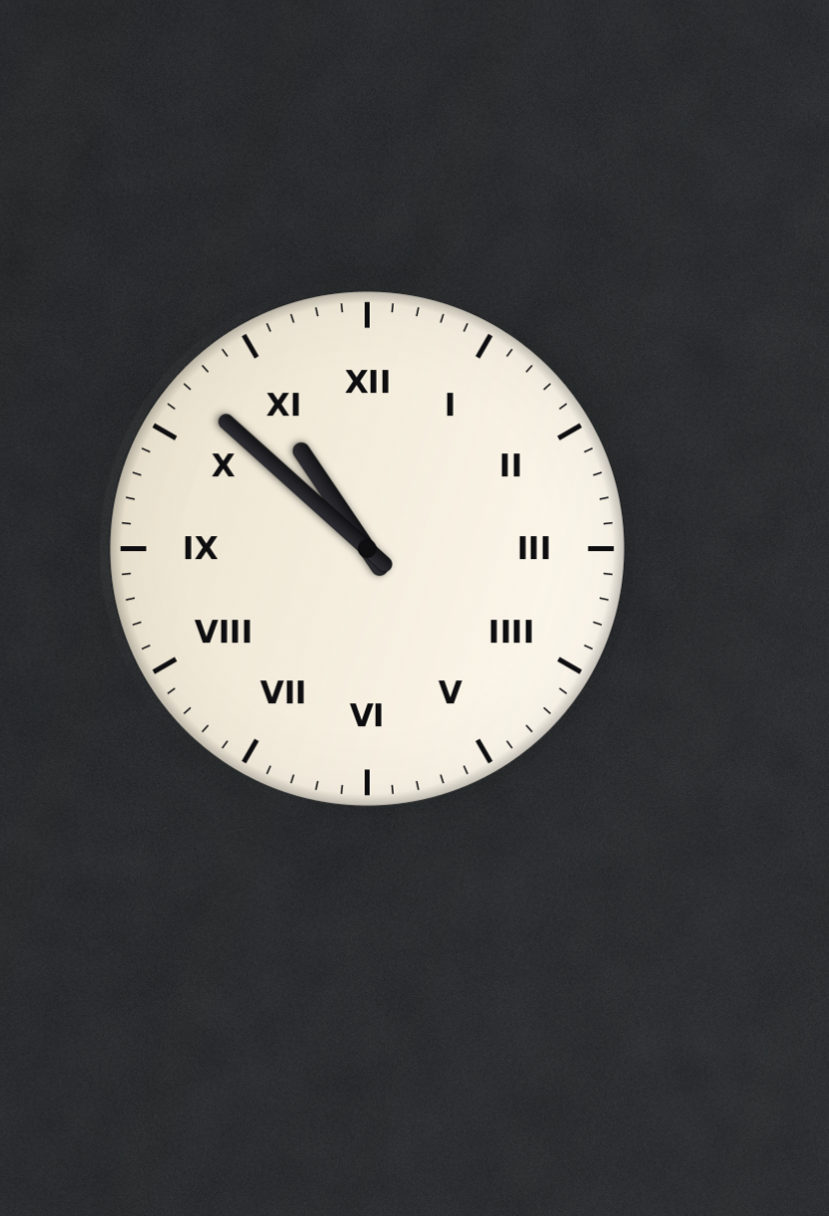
10.52
